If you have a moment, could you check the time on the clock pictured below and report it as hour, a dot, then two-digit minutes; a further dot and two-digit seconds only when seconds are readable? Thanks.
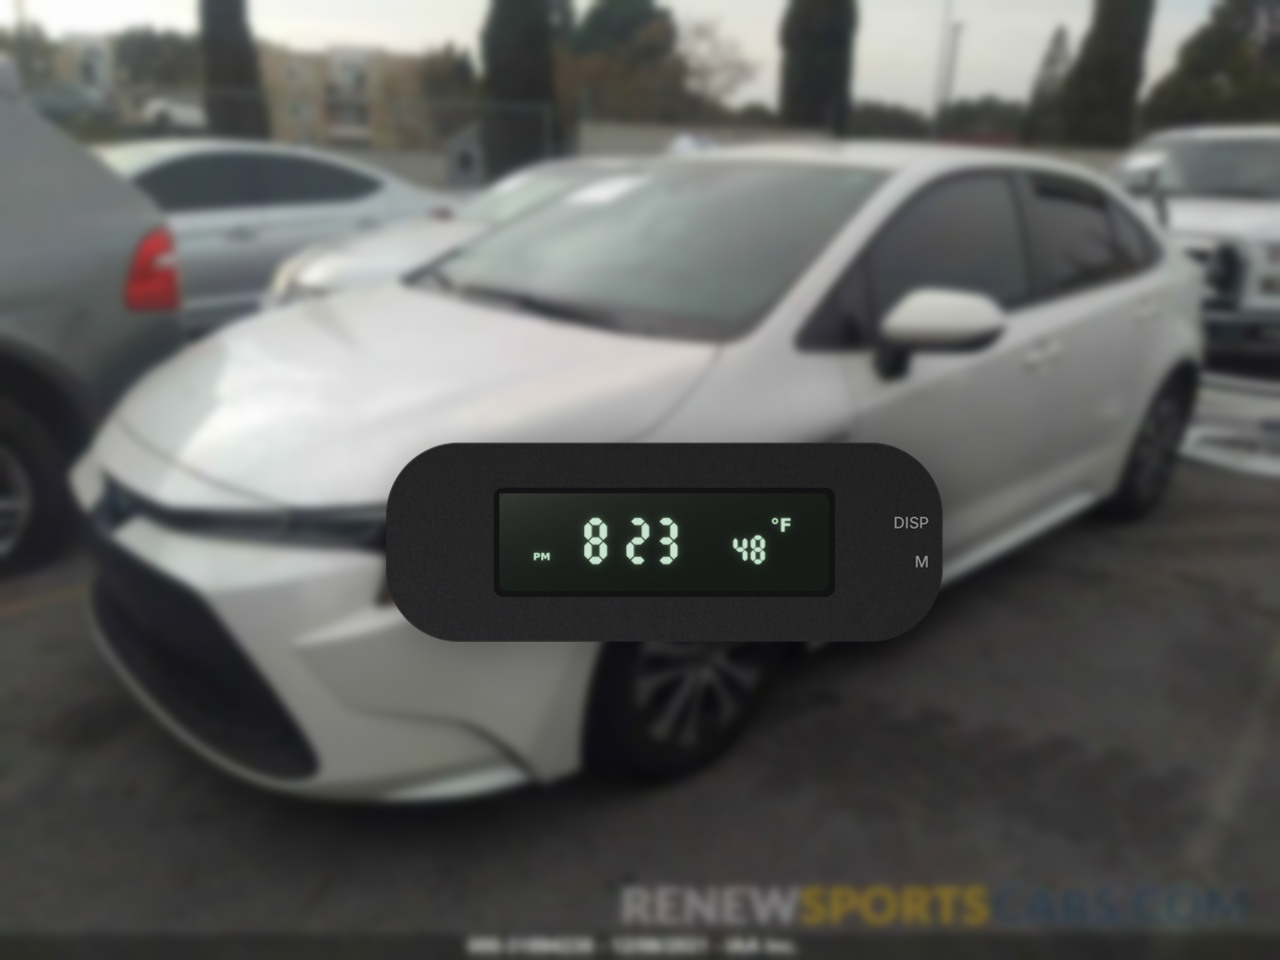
8.23
